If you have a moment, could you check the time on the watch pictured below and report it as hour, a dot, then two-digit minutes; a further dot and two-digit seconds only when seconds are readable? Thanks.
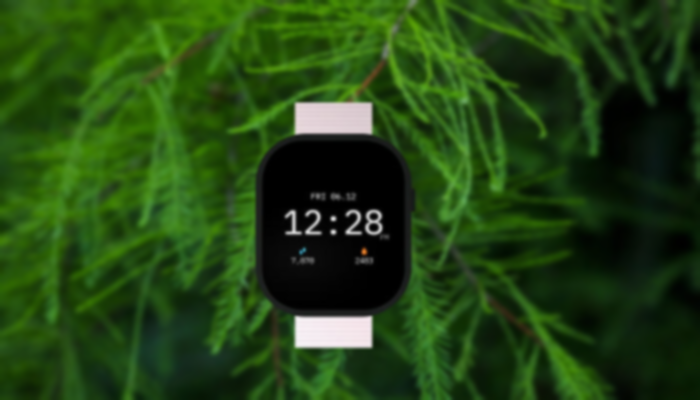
12.28
